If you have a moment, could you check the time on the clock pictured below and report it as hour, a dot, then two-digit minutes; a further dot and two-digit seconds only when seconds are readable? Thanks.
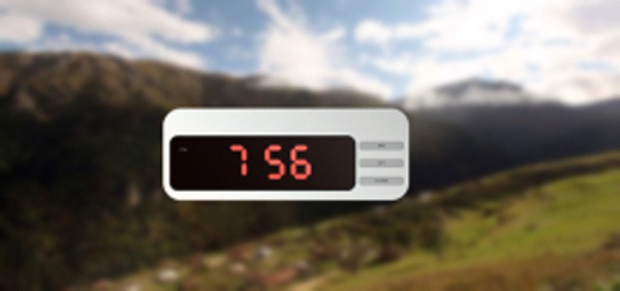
7.56
